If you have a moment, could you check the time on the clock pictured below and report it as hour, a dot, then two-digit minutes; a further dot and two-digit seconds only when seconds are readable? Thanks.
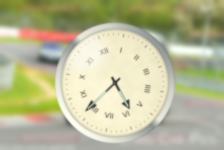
5.41
